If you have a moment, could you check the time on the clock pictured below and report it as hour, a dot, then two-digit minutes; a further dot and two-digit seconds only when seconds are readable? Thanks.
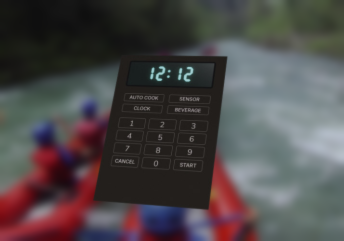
12.12
